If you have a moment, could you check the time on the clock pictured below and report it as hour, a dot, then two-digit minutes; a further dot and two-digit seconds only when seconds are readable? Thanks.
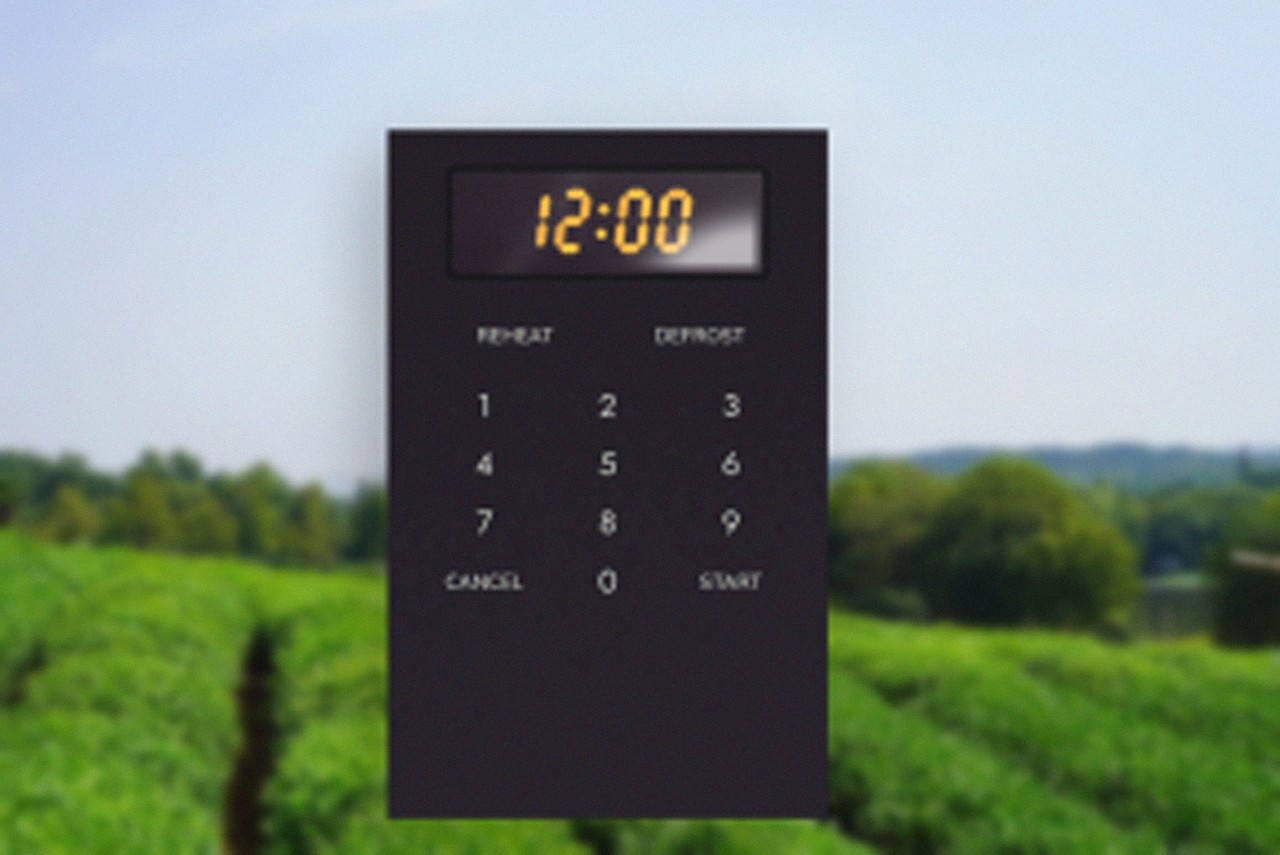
12.00
